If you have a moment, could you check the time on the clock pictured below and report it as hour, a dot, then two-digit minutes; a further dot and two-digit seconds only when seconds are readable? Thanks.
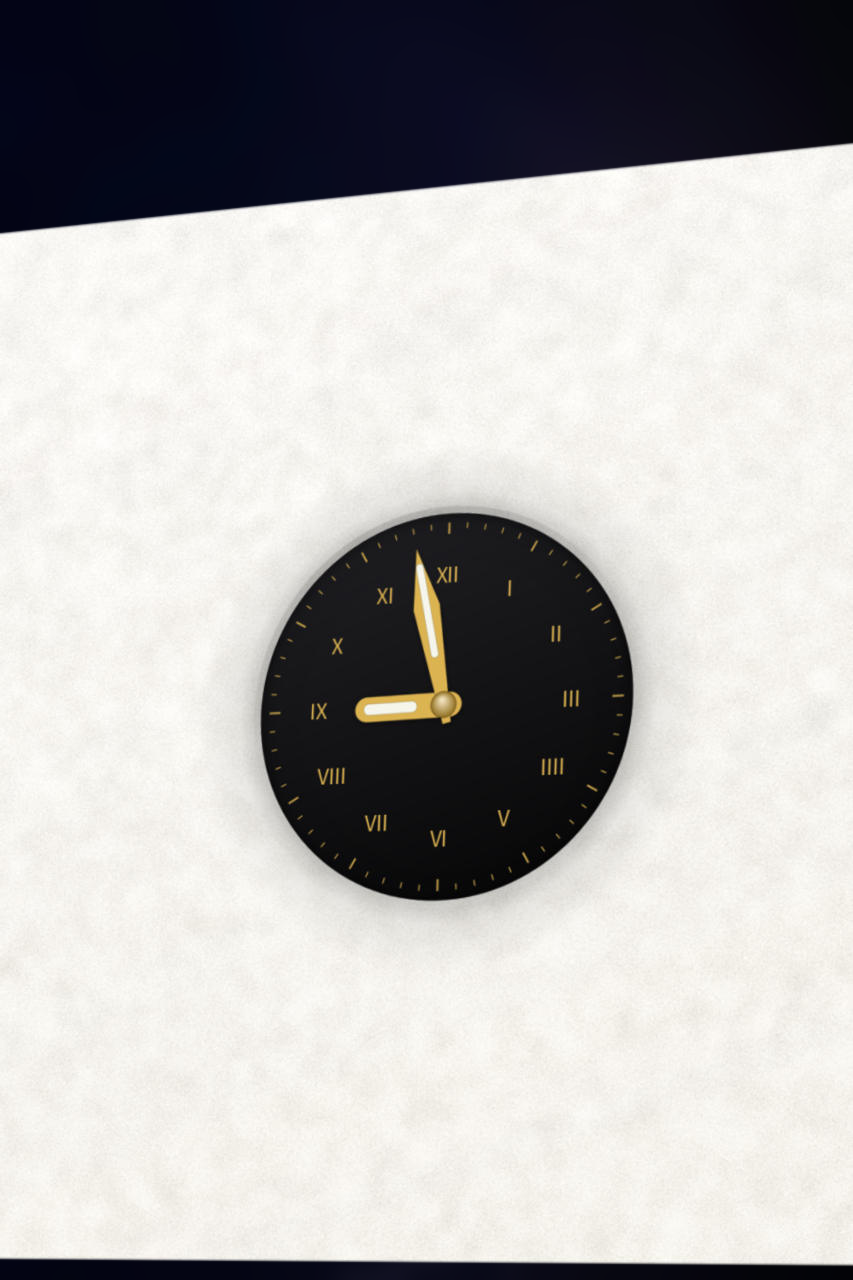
8.58
